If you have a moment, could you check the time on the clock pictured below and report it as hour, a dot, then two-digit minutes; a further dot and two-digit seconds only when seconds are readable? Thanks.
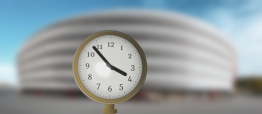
3.53
